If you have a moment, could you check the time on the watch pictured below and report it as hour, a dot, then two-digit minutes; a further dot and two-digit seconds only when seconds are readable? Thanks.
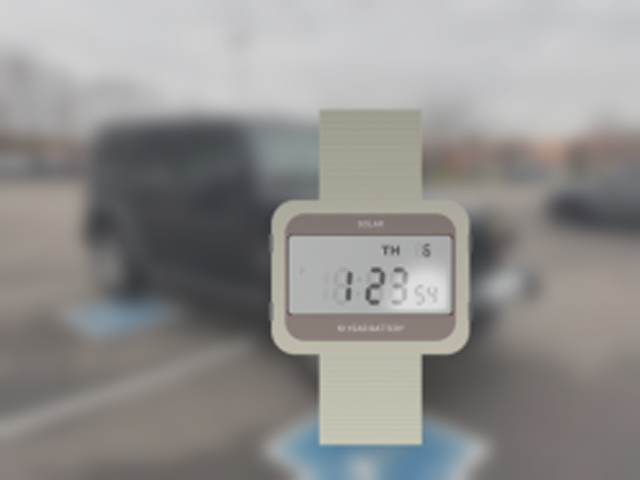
1.23.54
